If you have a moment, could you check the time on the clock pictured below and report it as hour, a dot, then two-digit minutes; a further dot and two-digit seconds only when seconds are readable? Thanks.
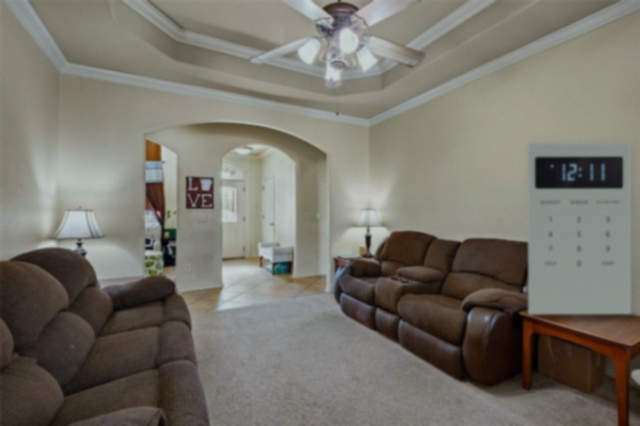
12.11
